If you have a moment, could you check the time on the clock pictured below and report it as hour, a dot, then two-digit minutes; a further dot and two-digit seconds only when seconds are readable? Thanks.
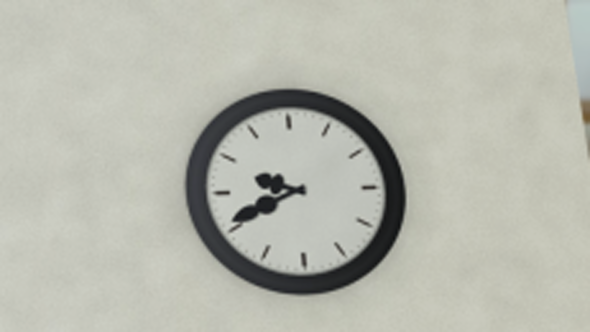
9.41
